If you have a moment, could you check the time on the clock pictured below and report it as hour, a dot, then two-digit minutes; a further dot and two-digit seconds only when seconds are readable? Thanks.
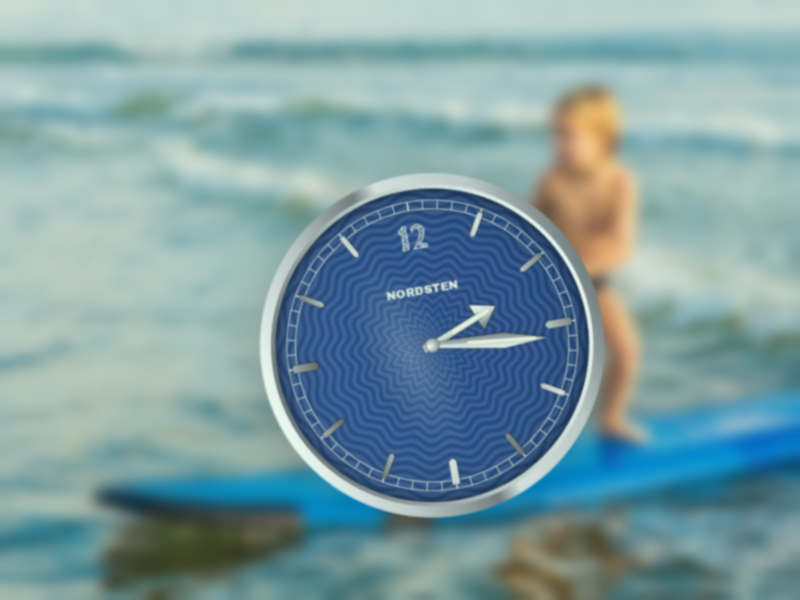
2.16
